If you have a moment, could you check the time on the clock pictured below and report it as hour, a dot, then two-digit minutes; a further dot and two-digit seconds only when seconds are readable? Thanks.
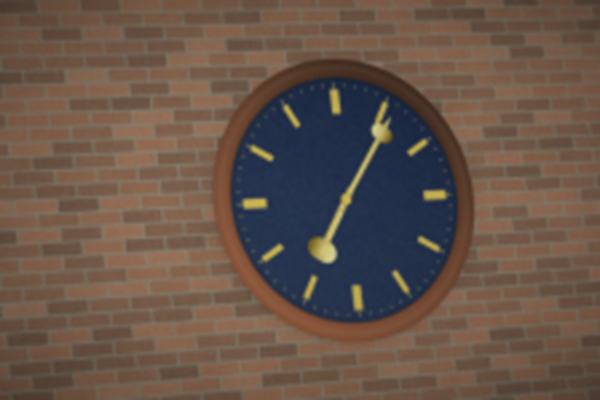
7.06
